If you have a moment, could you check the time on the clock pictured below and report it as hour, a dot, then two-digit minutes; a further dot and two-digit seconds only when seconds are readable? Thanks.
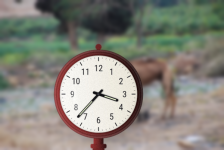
3.37
